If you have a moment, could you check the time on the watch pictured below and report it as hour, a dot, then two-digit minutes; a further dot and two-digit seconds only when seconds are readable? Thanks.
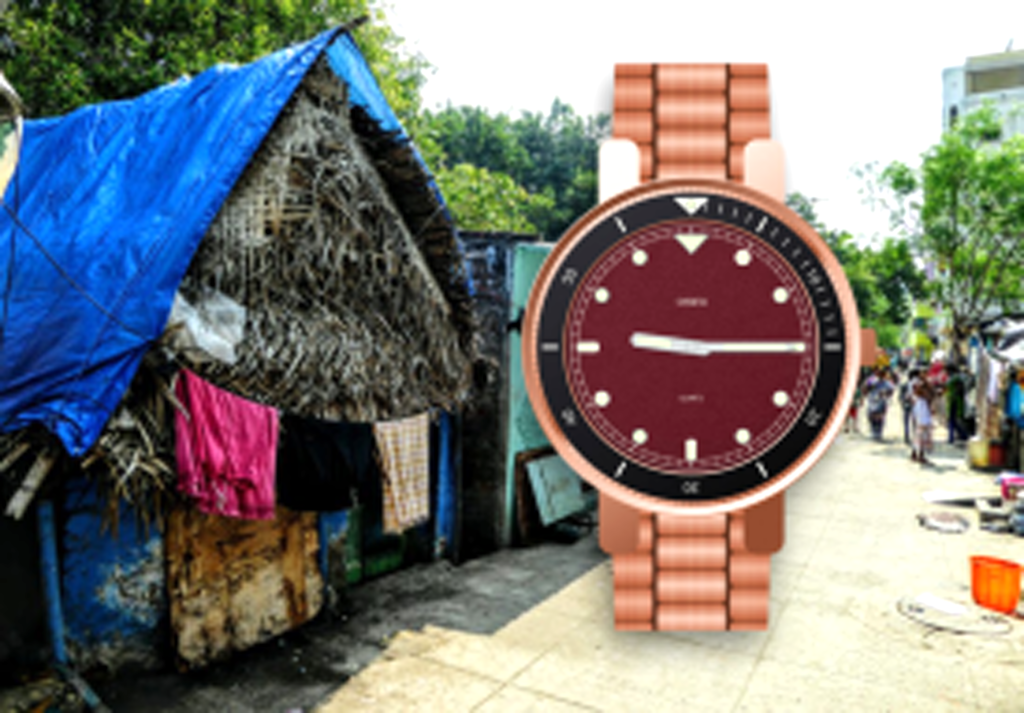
9.15
